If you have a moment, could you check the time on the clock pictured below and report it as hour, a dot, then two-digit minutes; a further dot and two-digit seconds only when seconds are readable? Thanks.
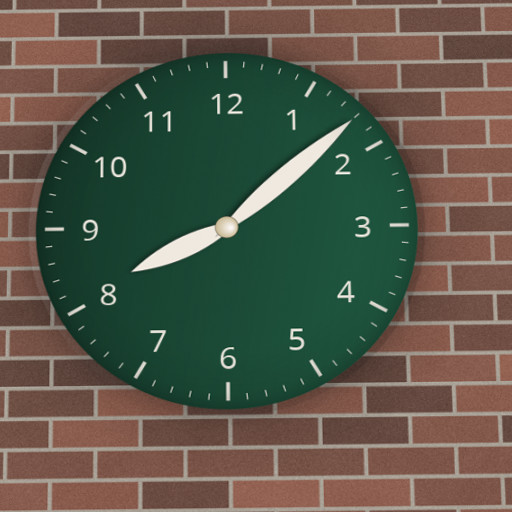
8.08
